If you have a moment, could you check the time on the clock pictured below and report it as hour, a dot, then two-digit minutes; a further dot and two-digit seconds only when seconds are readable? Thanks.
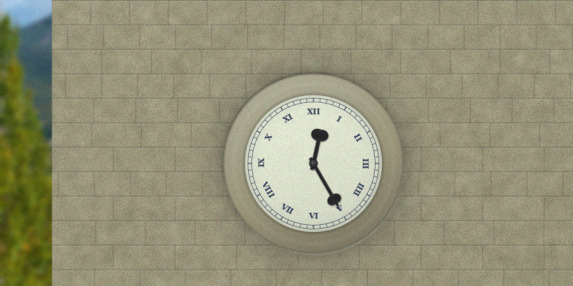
12.25
